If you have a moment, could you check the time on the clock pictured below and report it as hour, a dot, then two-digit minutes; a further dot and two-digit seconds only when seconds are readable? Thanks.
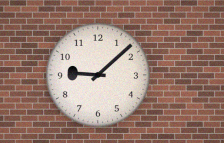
9.08
